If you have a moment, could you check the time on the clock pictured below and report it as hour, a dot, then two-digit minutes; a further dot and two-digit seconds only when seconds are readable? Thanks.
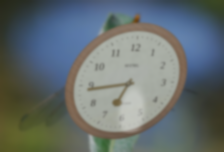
6.44
